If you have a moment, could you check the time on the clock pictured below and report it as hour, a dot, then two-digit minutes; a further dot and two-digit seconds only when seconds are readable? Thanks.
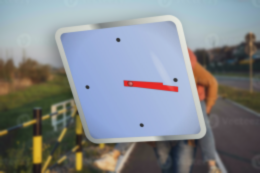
3.17
